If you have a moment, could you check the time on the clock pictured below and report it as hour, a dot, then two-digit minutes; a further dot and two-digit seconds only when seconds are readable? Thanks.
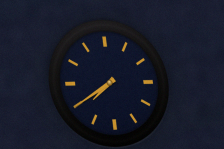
7.40
